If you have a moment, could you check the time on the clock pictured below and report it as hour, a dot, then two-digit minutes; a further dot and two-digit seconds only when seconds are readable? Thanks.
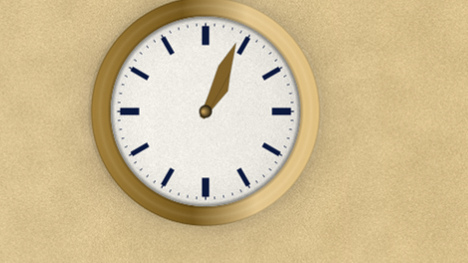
1.04
